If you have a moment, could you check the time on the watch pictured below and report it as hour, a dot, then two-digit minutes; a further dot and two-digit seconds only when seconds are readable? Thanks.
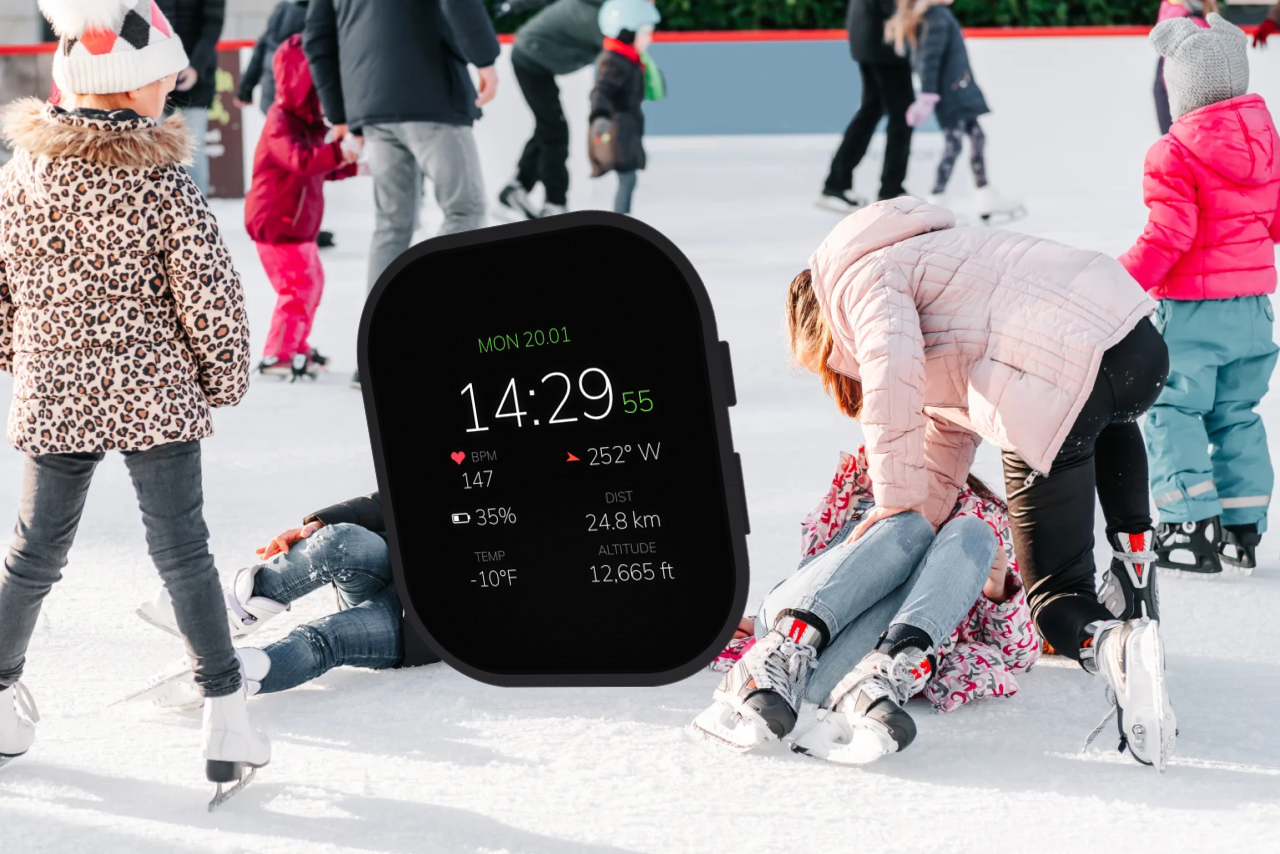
14.29.55
